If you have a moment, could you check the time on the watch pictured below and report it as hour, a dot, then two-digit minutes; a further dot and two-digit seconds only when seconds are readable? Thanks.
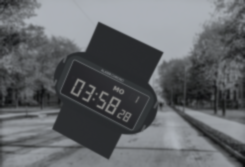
3.58
